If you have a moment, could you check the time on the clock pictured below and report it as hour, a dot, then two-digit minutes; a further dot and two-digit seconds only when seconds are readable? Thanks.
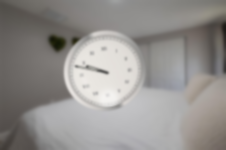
9.48
